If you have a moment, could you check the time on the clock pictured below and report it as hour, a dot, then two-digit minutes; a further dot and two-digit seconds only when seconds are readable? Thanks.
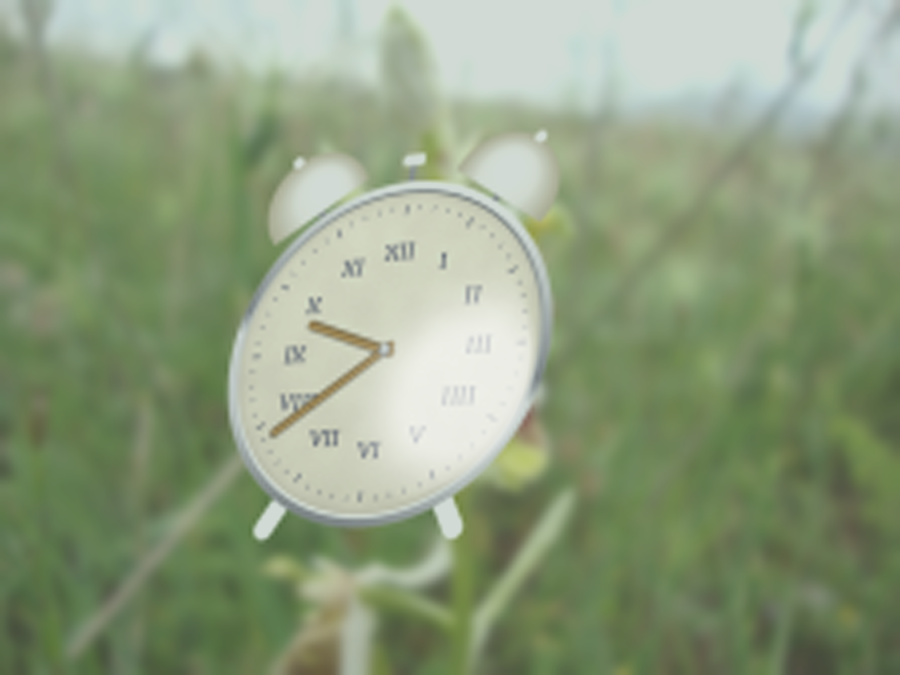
9.39
